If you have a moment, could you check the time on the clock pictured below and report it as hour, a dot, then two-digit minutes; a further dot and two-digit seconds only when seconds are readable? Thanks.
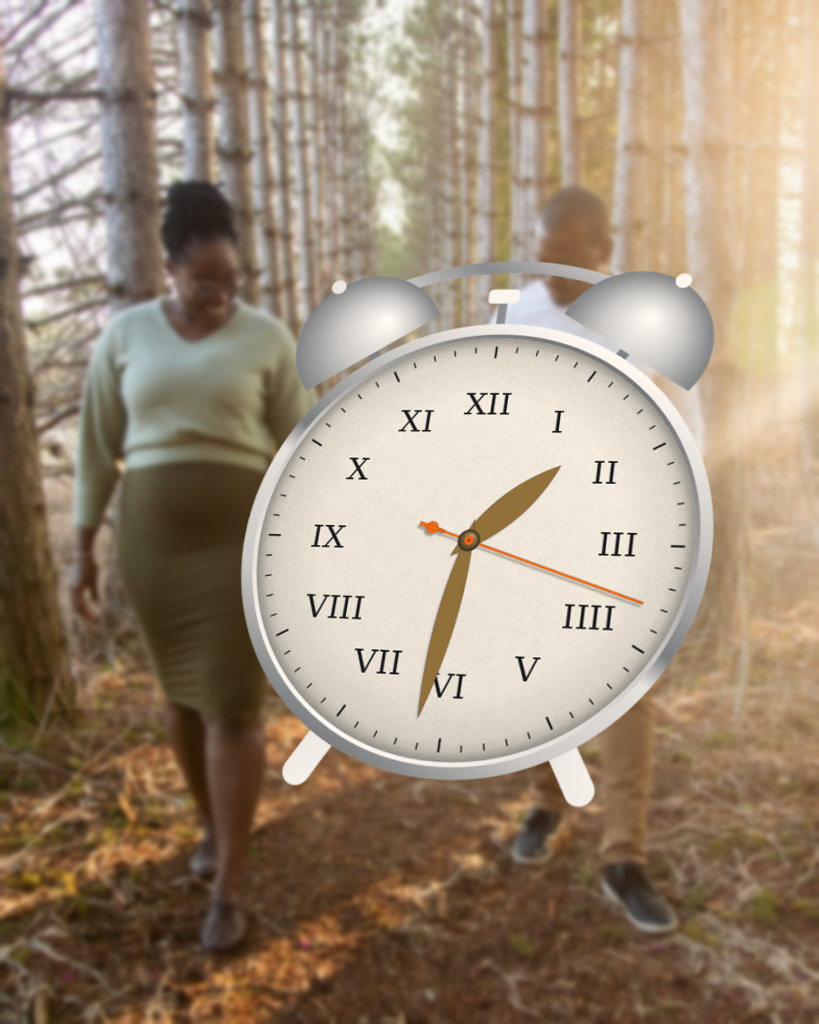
1.31.18
